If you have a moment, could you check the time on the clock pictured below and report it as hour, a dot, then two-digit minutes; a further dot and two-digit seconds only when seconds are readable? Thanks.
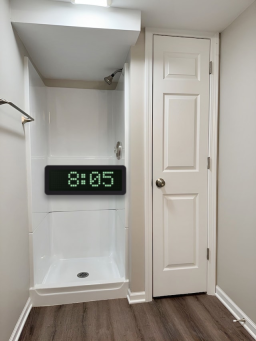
8.05
